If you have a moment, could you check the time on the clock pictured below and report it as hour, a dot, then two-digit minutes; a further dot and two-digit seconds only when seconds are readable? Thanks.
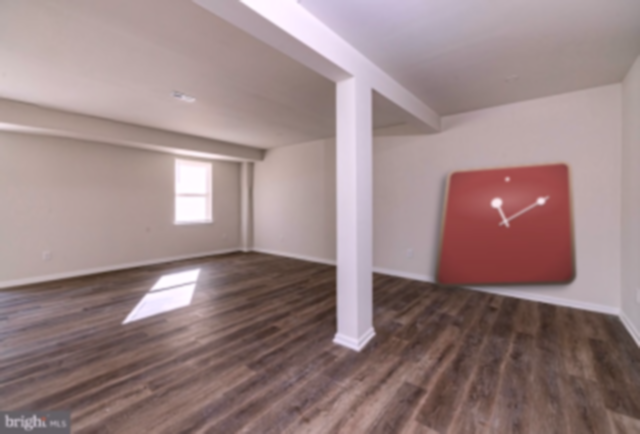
11.10
